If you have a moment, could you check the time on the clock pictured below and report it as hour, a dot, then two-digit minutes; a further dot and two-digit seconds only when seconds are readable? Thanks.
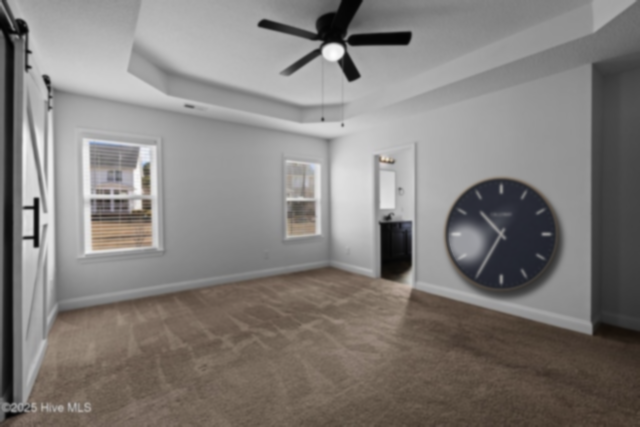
10.35
